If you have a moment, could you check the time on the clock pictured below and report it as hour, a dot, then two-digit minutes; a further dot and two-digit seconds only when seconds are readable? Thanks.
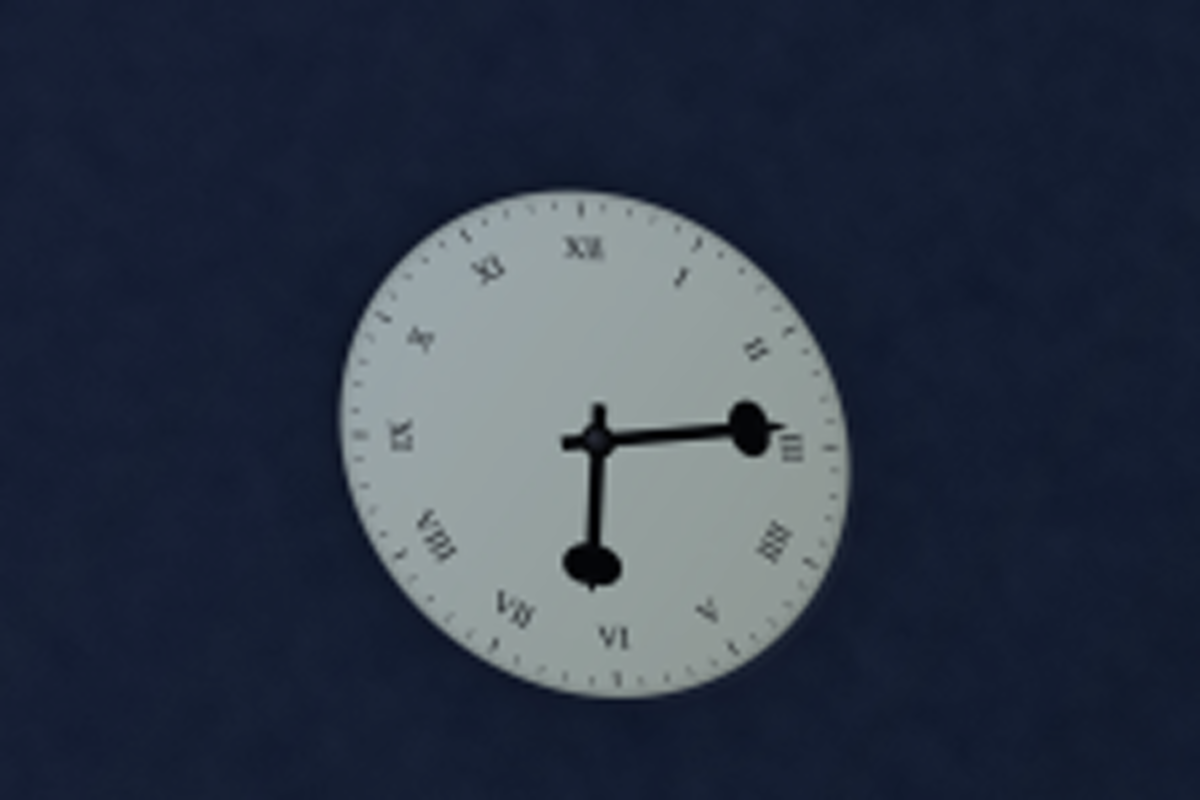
6.14
